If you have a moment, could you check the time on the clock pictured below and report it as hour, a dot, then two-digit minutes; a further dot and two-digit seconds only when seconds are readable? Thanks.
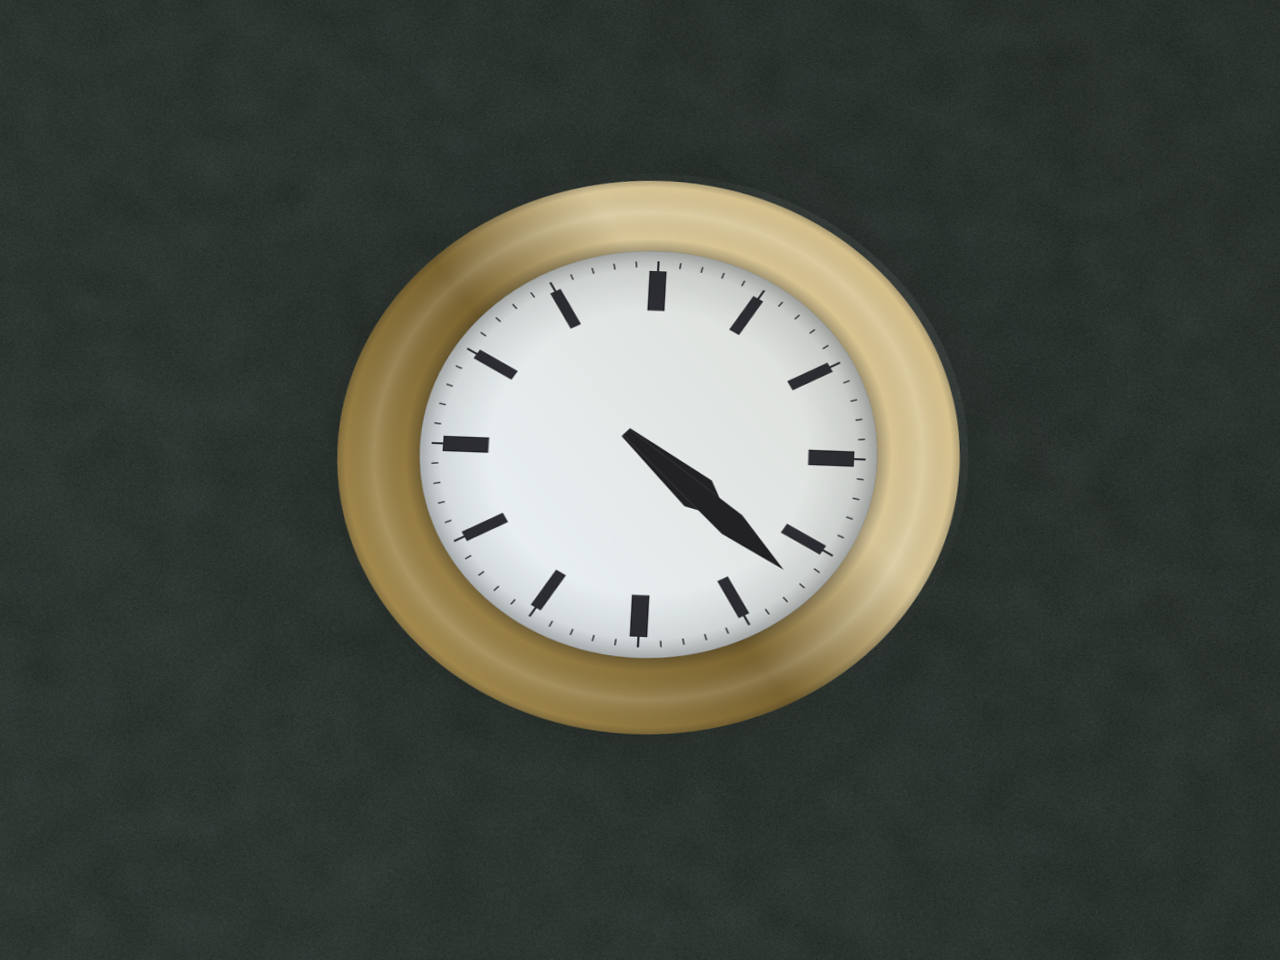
4.22
